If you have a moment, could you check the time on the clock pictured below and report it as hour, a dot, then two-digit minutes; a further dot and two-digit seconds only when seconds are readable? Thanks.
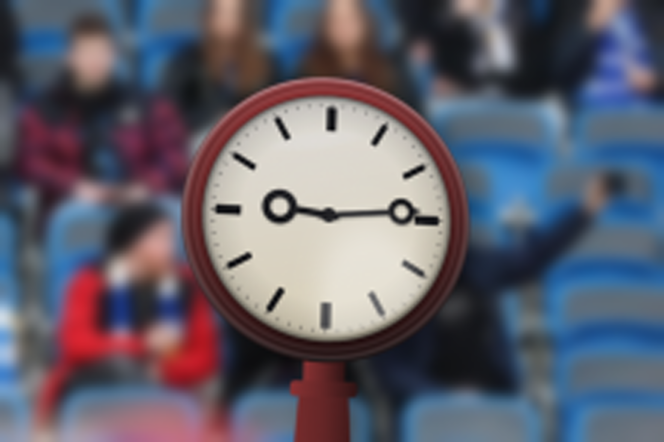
9.14
